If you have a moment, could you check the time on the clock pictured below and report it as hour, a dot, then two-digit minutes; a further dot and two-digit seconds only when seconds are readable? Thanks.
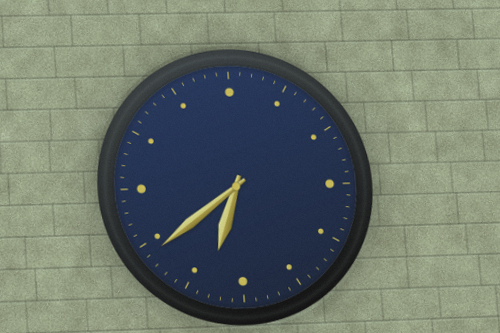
6.39
